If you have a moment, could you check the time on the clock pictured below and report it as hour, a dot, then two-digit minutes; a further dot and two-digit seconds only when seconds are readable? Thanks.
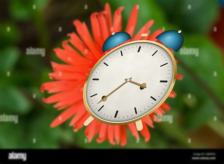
3.37
